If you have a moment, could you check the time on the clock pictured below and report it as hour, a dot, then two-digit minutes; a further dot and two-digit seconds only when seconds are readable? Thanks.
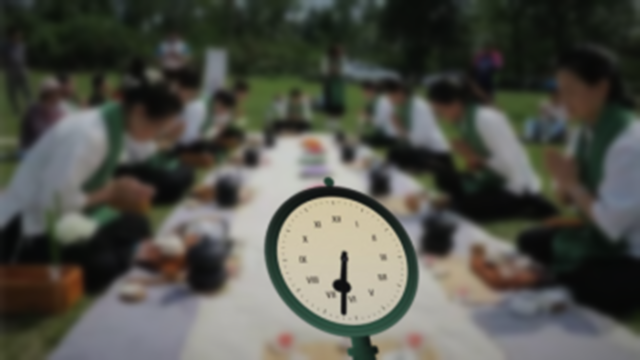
6.32
